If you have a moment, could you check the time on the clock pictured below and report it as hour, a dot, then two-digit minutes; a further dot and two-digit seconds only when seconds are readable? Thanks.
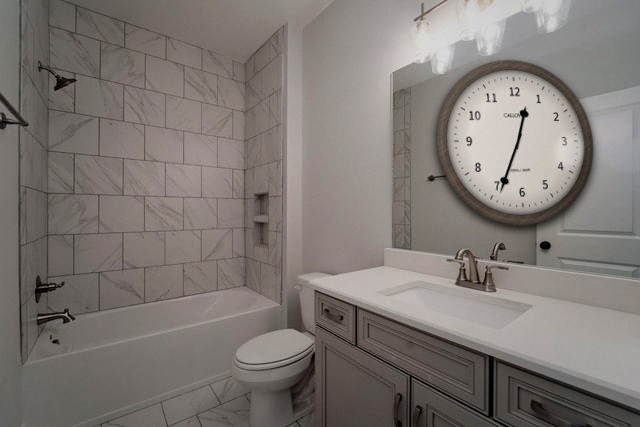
12.34
